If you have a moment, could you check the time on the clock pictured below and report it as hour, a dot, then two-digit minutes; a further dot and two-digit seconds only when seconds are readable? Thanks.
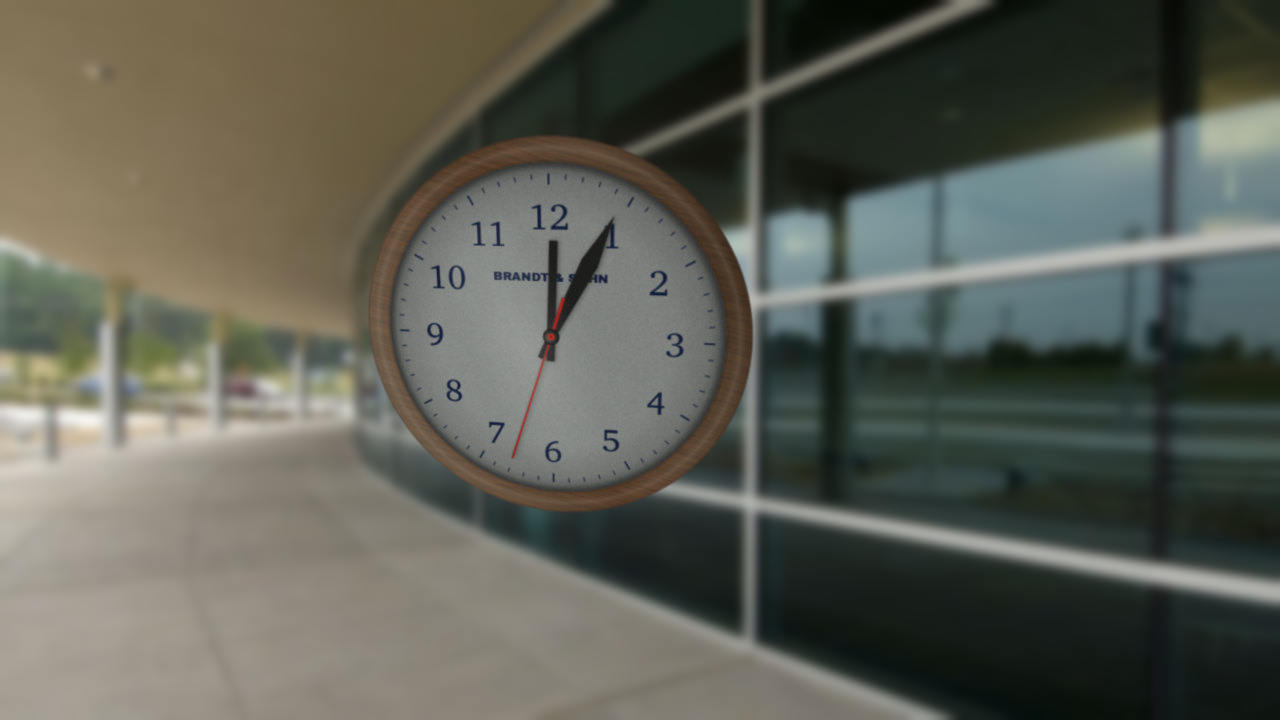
12.04.33
